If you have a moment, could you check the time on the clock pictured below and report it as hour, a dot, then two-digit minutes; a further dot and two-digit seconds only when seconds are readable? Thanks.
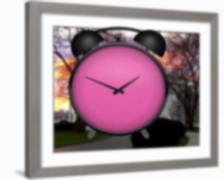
1.49
